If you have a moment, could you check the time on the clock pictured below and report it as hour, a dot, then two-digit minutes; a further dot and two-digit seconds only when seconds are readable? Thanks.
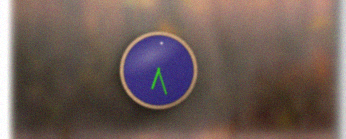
6.26
